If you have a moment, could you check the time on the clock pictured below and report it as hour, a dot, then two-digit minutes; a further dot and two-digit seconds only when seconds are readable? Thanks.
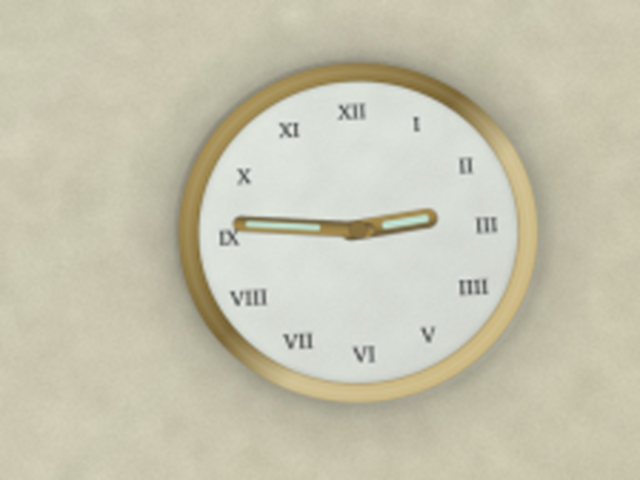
2.46
